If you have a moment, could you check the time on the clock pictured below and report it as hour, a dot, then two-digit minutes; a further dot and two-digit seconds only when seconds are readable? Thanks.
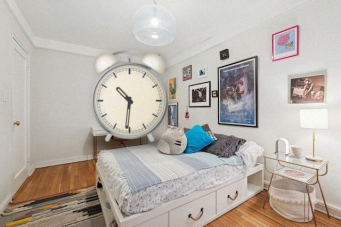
10.31
